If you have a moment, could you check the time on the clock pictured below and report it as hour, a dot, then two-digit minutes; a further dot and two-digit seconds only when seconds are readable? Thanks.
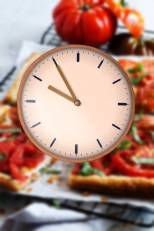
9.55
